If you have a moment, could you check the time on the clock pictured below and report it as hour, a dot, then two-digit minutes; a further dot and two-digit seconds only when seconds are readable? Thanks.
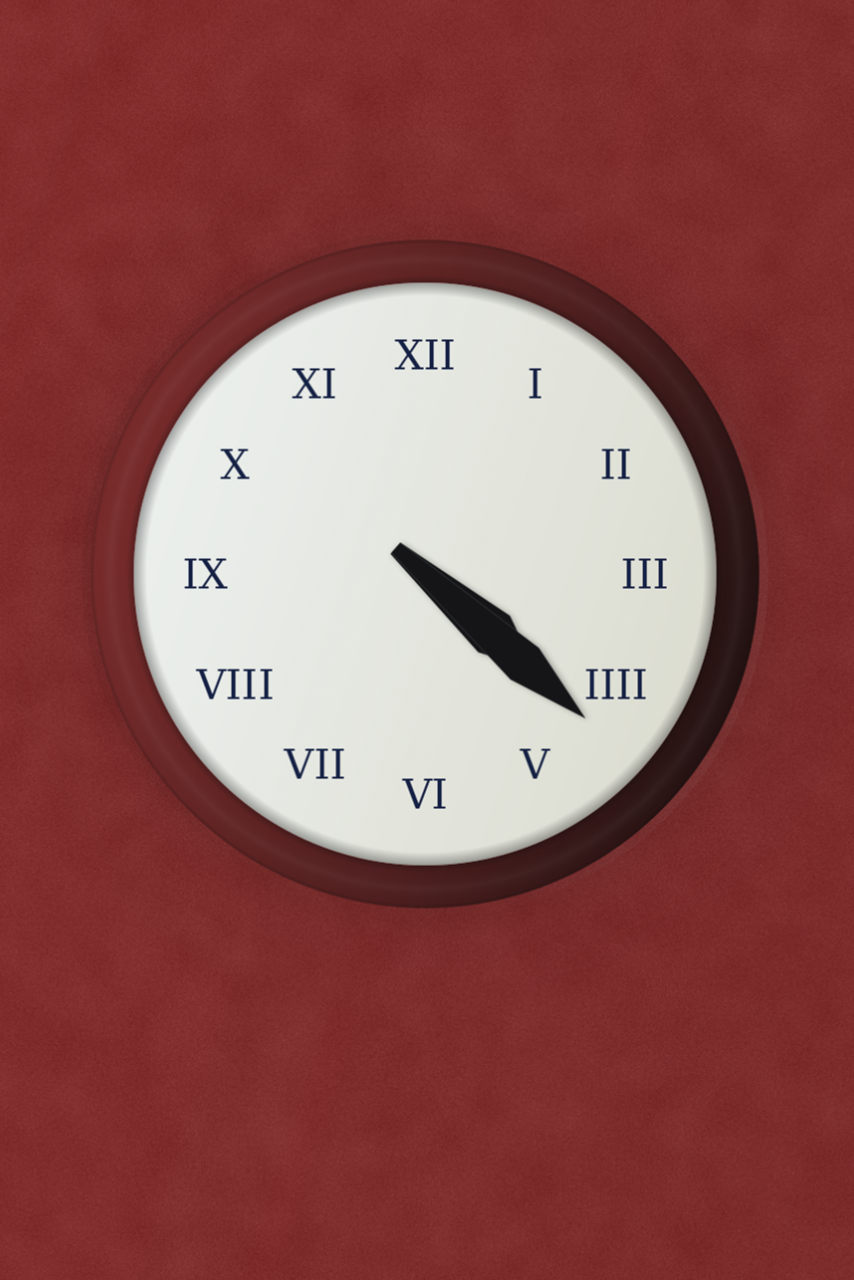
4.22
